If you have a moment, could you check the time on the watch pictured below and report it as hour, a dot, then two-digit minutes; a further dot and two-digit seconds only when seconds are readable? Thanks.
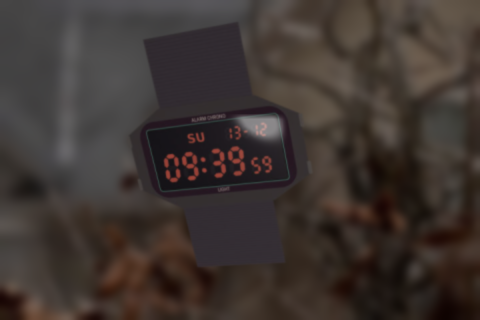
9.39.59
